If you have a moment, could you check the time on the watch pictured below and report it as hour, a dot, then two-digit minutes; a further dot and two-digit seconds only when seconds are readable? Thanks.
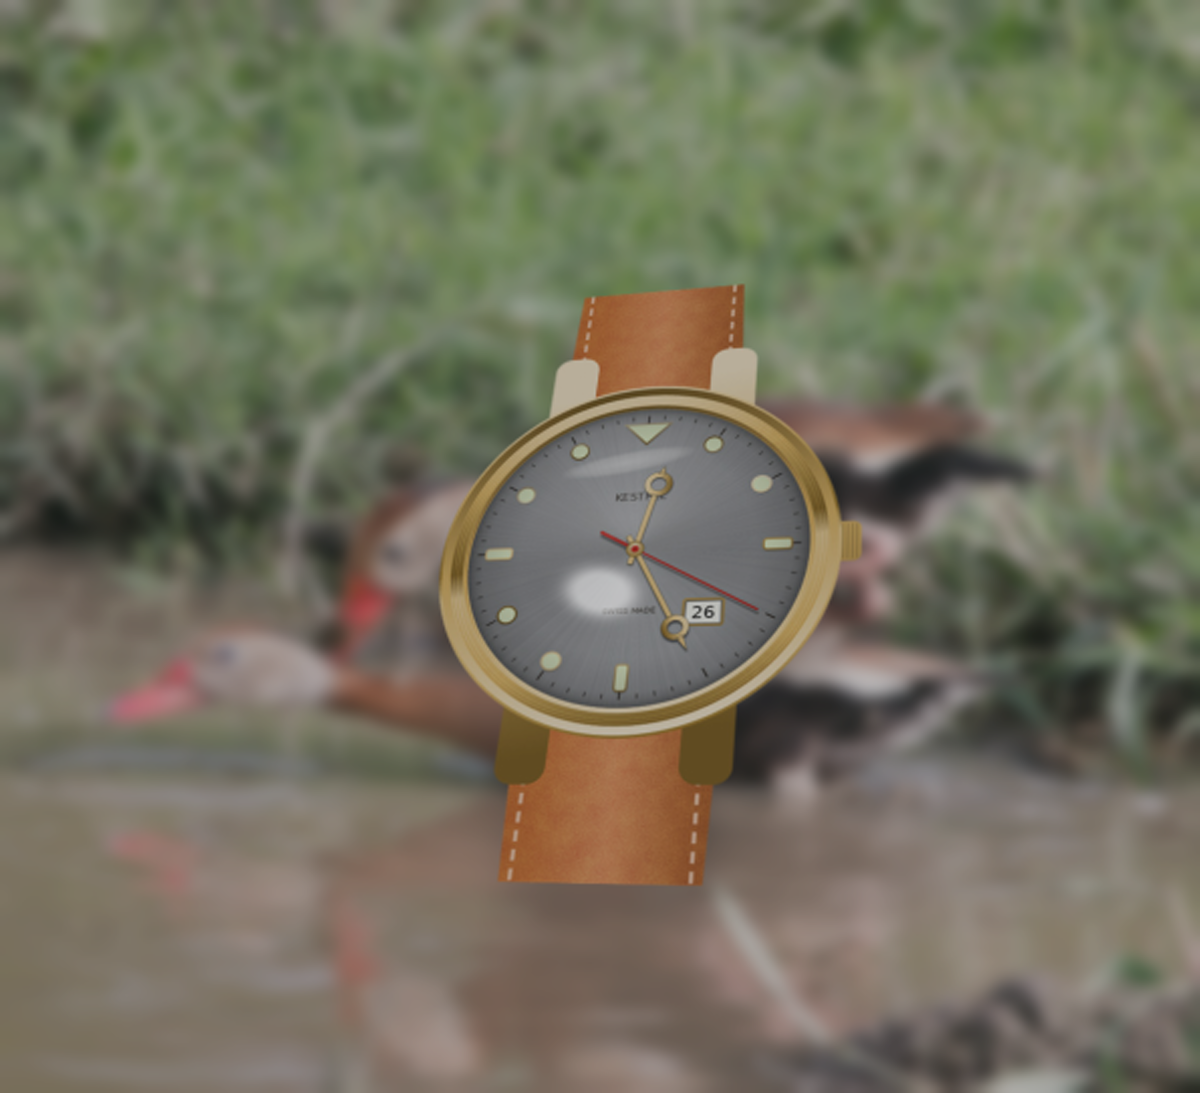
12.25.20
